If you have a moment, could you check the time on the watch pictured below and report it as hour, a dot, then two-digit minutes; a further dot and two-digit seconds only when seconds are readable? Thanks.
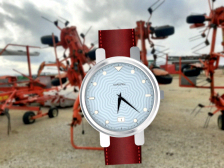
6.22
